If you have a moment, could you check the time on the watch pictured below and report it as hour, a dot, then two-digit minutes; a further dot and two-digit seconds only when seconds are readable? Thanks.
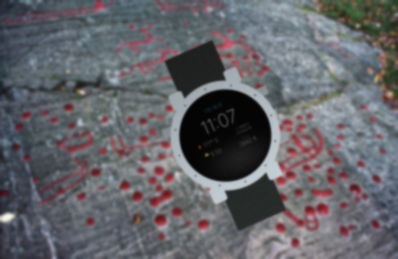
11.07
